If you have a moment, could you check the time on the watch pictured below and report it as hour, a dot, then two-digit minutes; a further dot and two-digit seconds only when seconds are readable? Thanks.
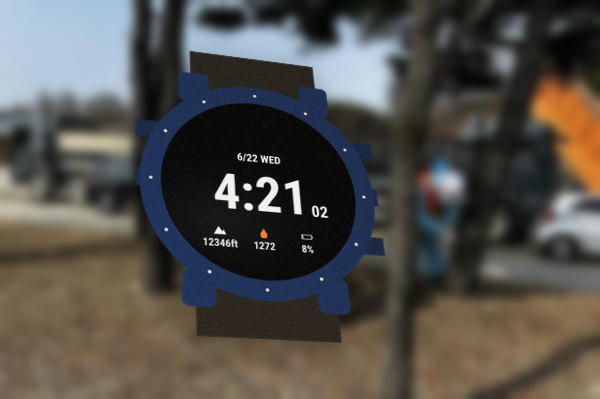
4.21.02
